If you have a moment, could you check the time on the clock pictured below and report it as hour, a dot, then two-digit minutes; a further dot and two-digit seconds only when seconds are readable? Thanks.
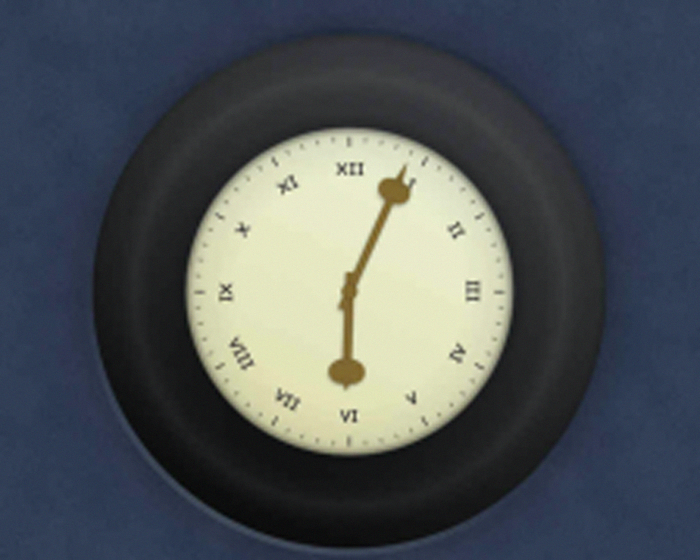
6.04
